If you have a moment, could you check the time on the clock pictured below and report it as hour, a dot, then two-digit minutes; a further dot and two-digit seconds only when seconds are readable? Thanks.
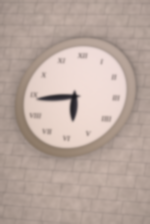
5.44
